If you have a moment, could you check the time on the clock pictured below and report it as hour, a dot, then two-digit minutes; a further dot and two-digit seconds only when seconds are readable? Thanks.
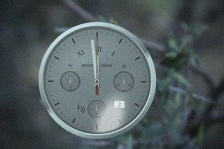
11.59
